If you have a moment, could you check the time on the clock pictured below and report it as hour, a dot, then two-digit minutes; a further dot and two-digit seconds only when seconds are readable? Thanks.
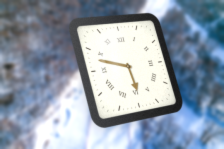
5.48
